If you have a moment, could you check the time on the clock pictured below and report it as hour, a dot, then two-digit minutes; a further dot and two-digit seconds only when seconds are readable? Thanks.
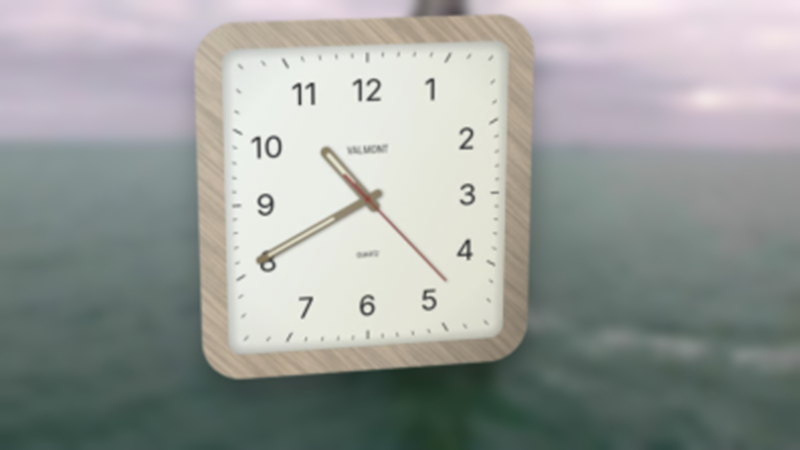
10.40.23
